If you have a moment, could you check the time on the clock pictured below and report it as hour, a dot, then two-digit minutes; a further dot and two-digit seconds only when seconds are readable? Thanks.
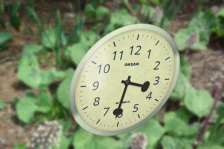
3.31
